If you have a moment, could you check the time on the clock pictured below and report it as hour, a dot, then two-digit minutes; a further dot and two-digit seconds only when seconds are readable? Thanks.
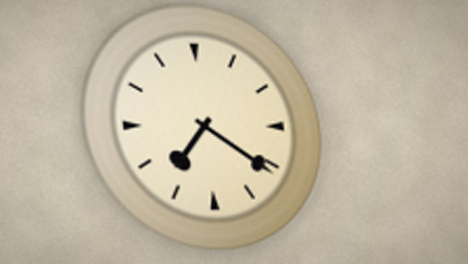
7.21
